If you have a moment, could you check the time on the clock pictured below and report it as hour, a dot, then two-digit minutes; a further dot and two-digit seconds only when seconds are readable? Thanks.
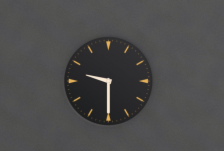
9.30
